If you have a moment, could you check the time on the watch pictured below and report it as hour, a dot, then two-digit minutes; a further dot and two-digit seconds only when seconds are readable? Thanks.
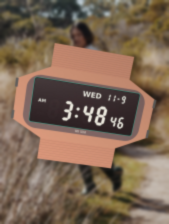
3.48.46
